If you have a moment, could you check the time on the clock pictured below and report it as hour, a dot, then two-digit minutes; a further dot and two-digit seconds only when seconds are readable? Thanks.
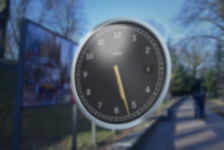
5.27
